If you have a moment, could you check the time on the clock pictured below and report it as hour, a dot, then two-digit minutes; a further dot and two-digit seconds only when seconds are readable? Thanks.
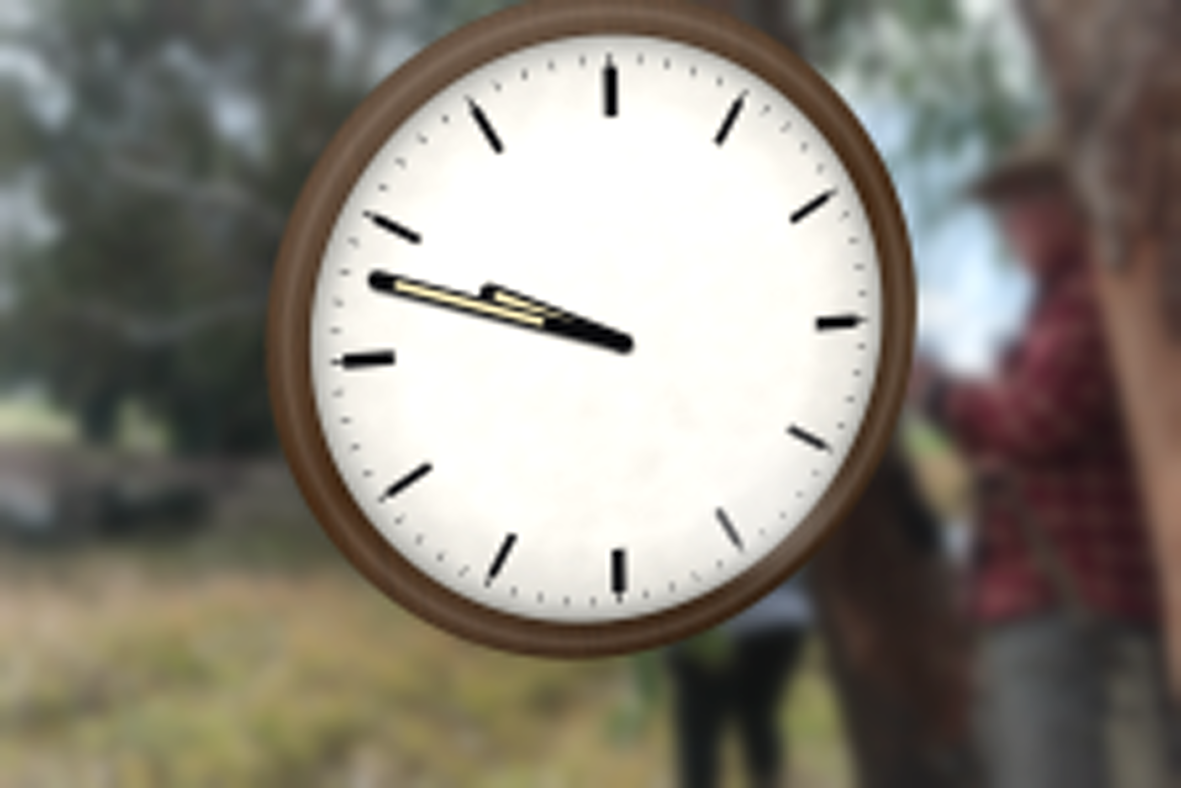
9.48
